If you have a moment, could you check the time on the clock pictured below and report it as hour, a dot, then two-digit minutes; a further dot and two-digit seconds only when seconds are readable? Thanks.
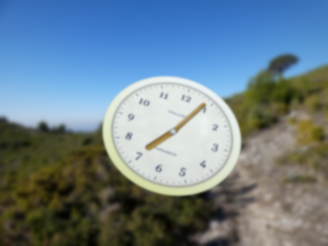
7.04
